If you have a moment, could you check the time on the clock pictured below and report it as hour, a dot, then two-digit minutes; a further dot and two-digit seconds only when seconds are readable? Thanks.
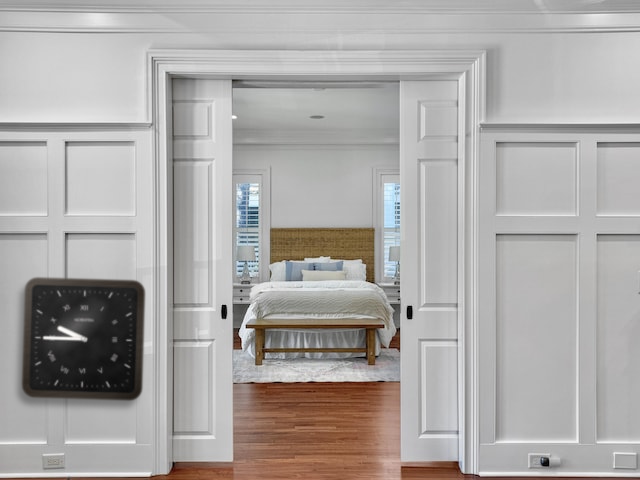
9.45
